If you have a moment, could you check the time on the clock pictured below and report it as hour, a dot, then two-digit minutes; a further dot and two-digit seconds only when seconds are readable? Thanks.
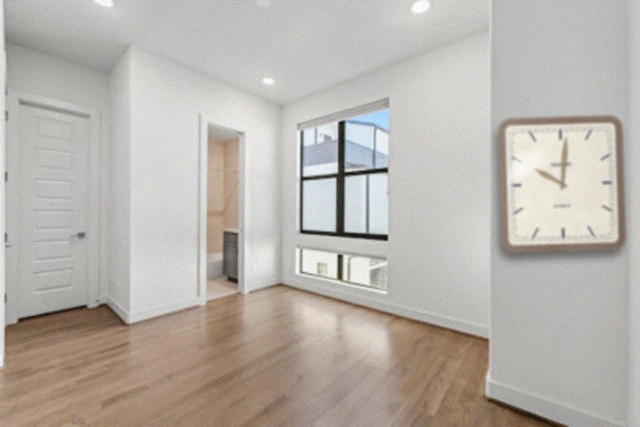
10.01
